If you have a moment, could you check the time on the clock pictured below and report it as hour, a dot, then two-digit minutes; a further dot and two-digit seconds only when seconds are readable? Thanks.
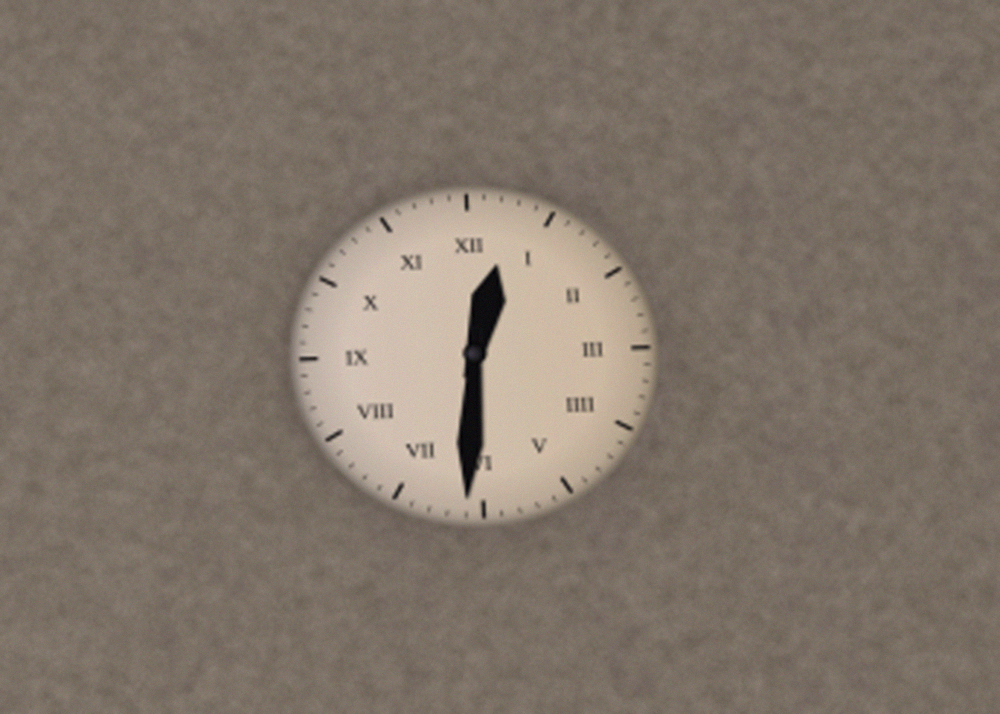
12.31
